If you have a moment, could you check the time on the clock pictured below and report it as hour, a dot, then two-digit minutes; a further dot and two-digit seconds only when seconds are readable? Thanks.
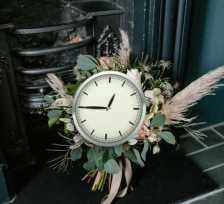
12.45
